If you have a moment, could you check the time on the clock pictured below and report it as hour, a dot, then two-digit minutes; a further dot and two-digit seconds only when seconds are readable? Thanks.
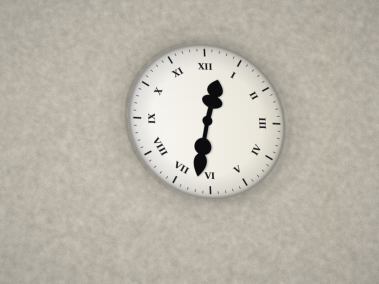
12.32
